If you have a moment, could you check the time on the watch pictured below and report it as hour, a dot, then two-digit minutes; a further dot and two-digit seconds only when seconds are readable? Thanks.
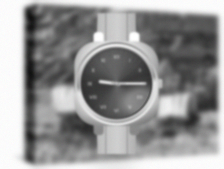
9.15
